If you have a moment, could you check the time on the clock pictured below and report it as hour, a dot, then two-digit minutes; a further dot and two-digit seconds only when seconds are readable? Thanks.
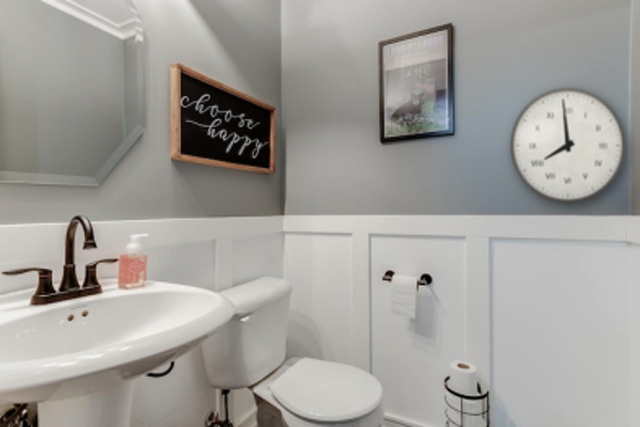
7.59
